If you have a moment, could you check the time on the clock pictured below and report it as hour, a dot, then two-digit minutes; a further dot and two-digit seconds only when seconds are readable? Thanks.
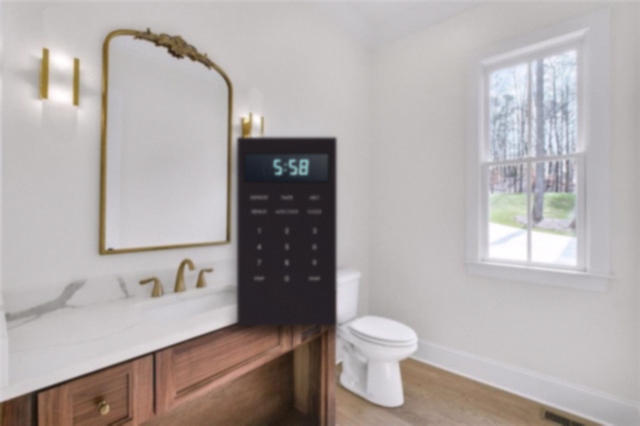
5.58
